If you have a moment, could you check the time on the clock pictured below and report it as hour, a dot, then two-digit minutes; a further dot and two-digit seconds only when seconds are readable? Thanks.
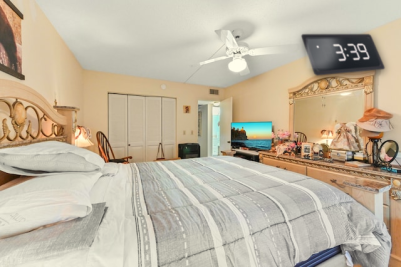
3.39
